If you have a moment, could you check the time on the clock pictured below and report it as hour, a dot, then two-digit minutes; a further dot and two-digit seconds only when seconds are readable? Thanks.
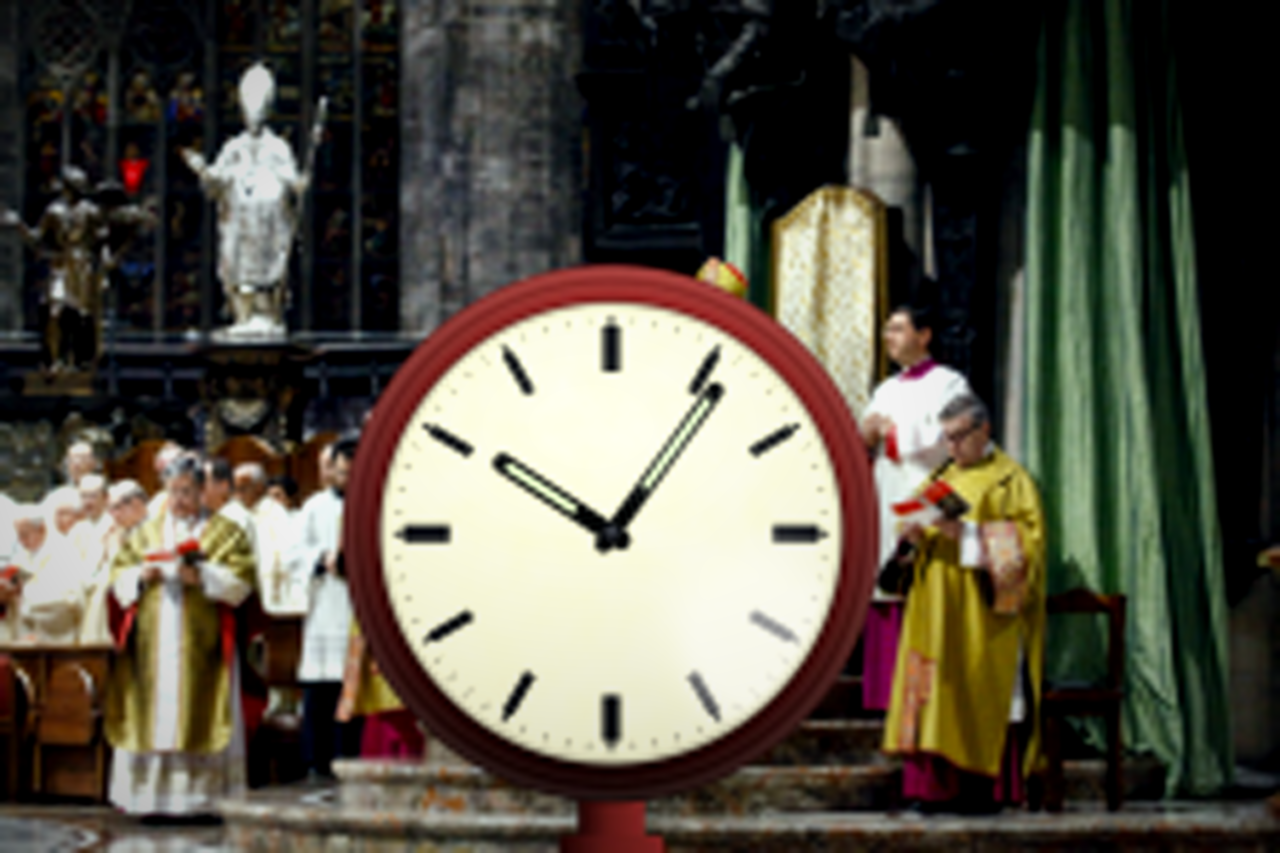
10.06
